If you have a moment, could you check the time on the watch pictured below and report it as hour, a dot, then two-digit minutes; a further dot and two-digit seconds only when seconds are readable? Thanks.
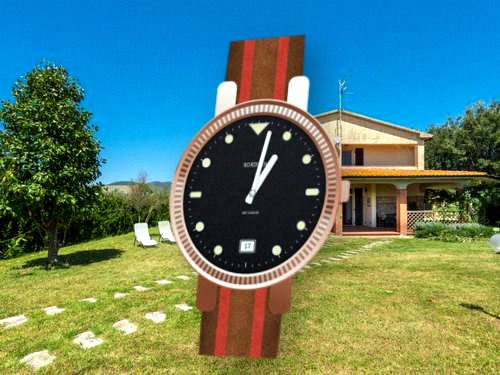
1.02
